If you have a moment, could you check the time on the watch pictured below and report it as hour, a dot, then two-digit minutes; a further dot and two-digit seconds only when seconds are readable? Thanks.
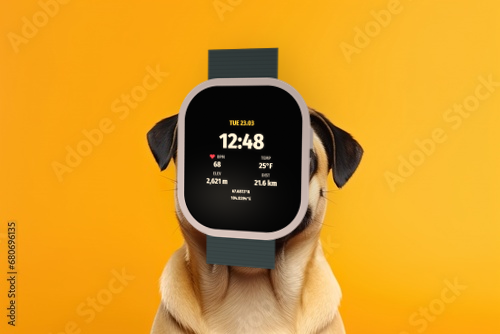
12.48
